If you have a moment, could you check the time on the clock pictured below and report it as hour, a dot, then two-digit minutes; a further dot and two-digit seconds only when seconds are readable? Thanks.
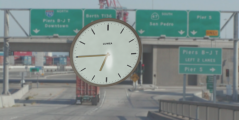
6.45
